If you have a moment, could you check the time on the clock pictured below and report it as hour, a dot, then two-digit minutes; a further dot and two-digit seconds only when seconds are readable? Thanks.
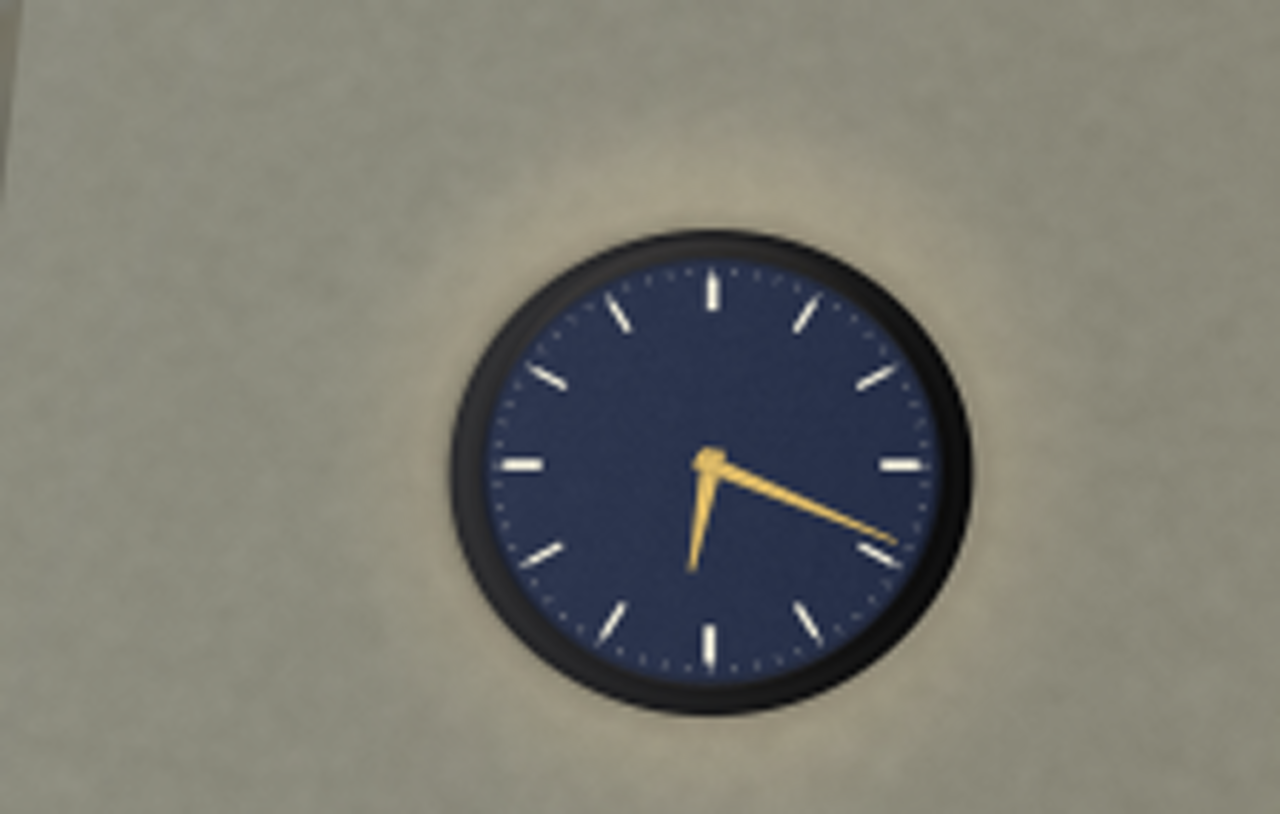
6.19
